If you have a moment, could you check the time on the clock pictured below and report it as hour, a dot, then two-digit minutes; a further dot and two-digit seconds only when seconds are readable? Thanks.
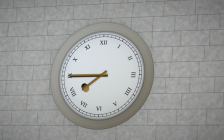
7.45
